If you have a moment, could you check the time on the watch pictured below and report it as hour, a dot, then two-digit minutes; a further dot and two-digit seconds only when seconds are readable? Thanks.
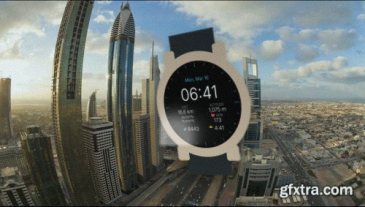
6.41
